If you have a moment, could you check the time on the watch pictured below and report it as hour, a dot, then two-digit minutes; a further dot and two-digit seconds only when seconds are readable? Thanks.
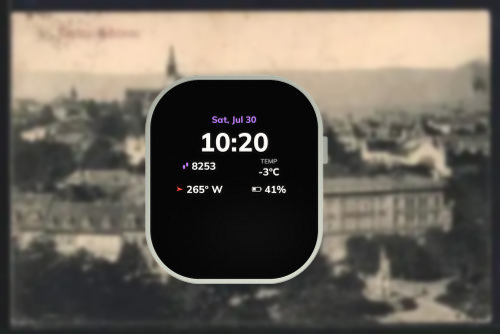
10.20
